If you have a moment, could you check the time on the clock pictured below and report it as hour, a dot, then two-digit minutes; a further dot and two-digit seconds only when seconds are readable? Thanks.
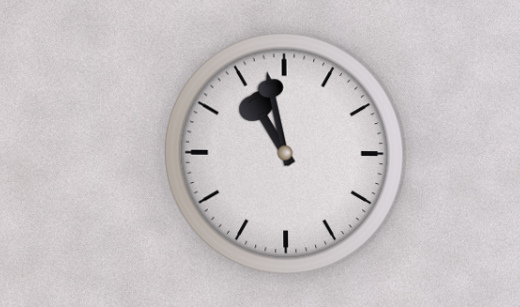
10.58
